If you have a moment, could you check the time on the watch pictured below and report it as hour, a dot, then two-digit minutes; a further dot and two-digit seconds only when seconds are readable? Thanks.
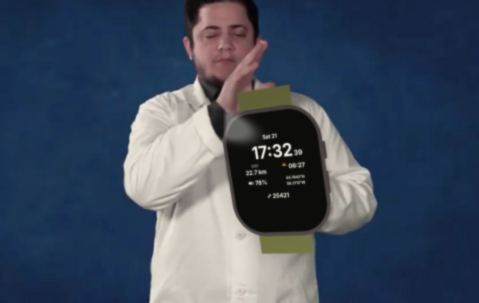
17.32
